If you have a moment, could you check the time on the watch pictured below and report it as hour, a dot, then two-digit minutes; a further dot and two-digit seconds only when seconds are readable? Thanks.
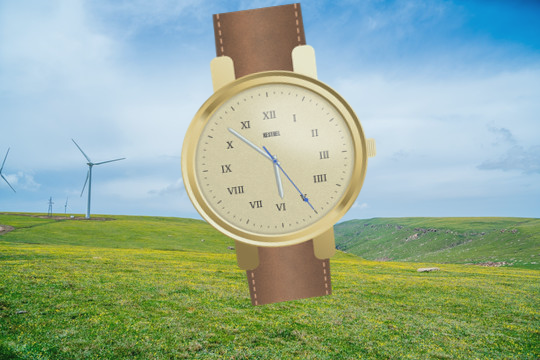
5.52.25
